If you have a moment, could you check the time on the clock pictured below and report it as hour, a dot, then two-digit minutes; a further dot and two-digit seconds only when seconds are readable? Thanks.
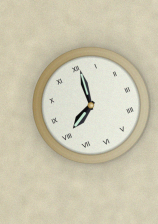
8.01
